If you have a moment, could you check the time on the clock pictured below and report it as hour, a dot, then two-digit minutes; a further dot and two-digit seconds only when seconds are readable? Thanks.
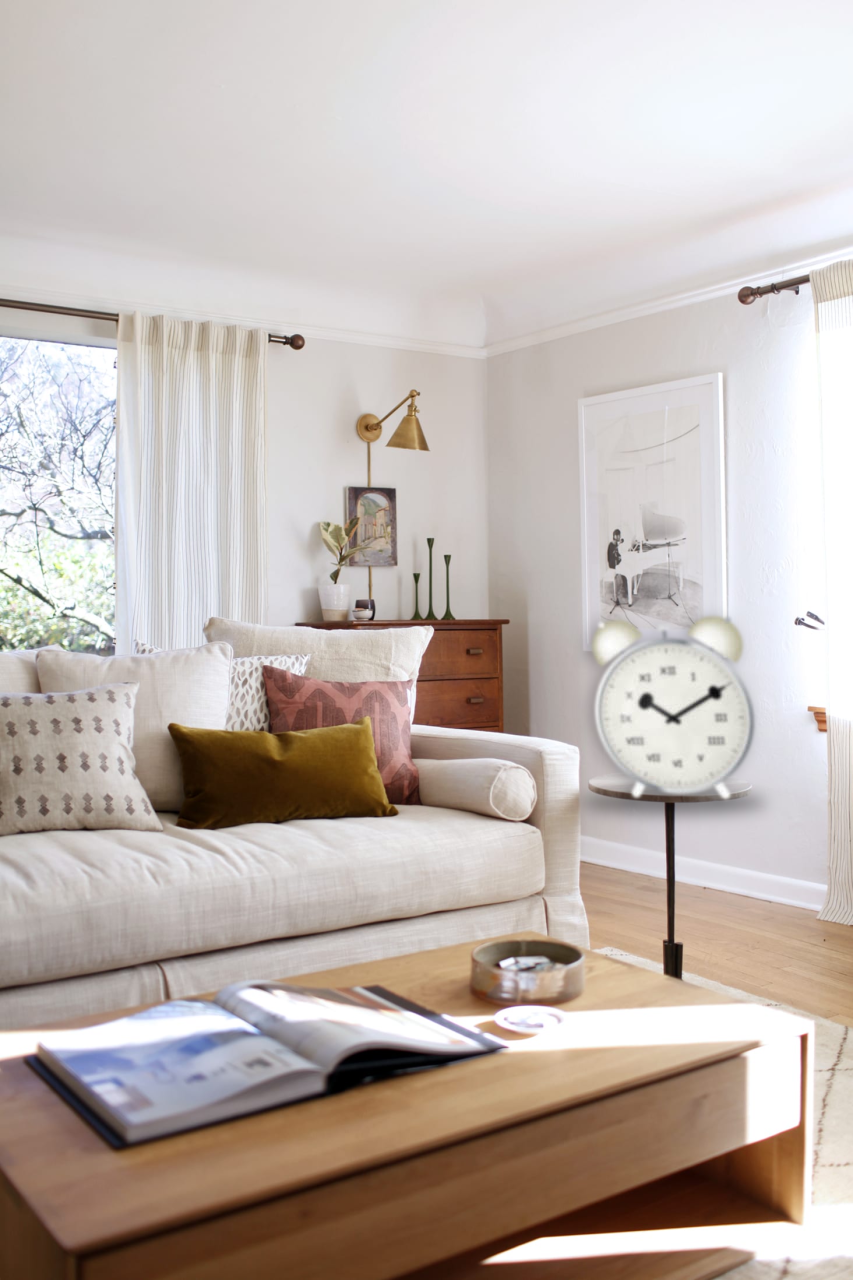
10.10
